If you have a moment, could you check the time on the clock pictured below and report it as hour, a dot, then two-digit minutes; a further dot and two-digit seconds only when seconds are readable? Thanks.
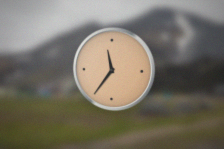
11.36
